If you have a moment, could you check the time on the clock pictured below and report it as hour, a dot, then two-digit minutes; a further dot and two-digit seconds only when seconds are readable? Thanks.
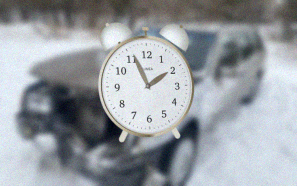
1.56
